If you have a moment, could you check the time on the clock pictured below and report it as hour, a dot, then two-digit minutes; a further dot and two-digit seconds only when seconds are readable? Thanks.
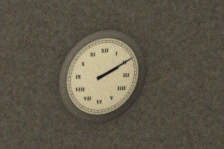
2.10
